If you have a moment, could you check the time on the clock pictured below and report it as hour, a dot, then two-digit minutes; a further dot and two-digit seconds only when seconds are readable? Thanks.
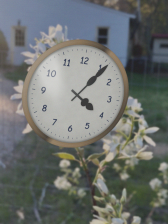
4.06
